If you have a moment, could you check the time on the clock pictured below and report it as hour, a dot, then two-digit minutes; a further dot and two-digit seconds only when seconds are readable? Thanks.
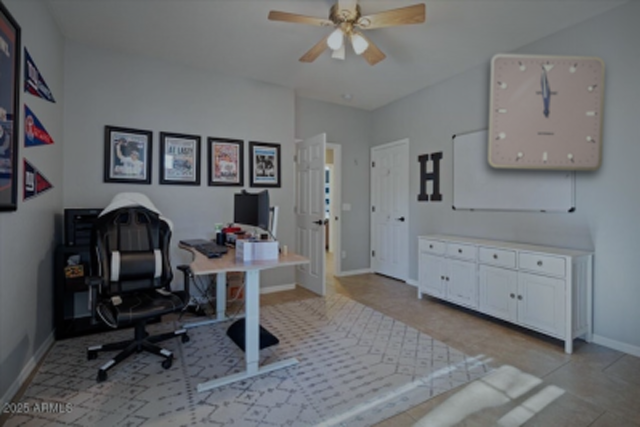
11.59
